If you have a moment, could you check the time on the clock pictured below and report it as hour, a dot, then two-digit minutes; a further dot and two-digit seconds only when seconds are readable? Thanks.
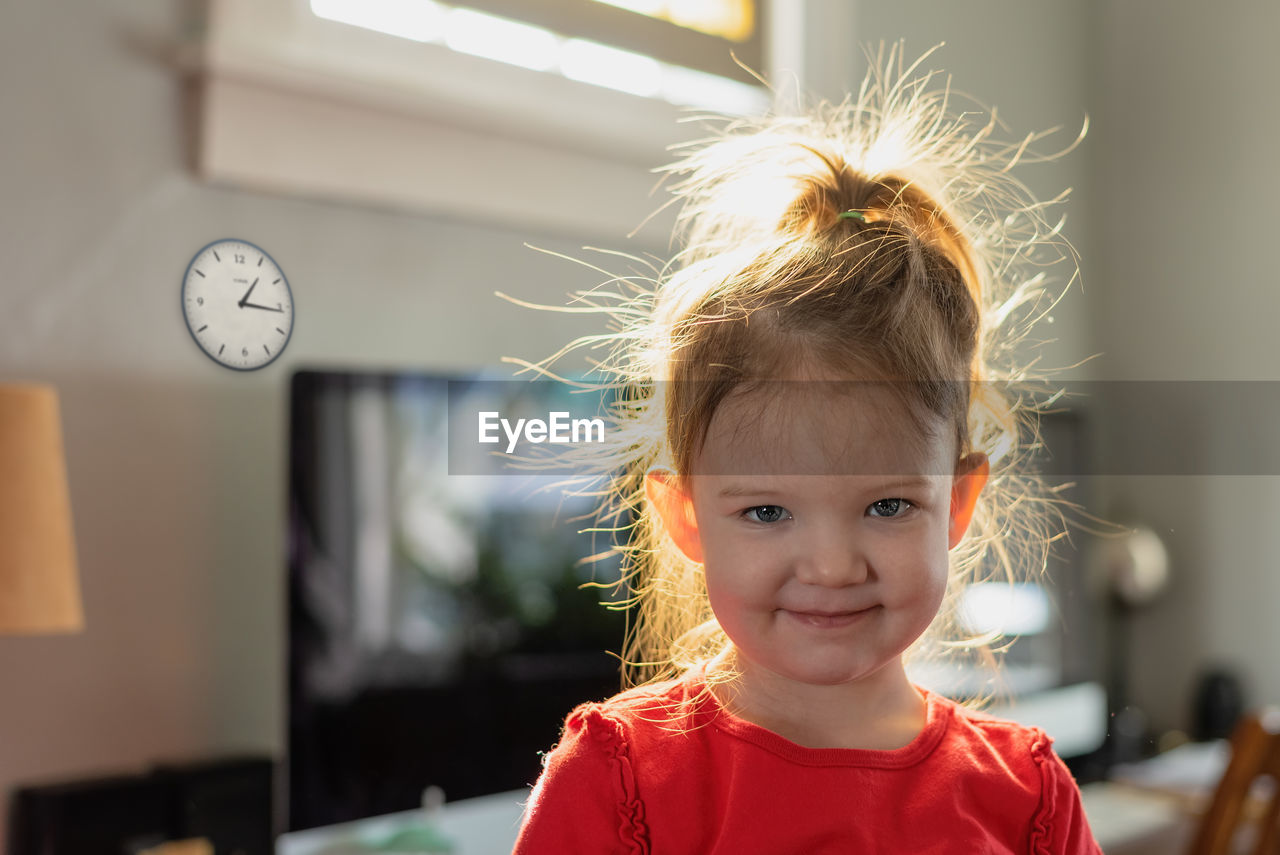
1.16
